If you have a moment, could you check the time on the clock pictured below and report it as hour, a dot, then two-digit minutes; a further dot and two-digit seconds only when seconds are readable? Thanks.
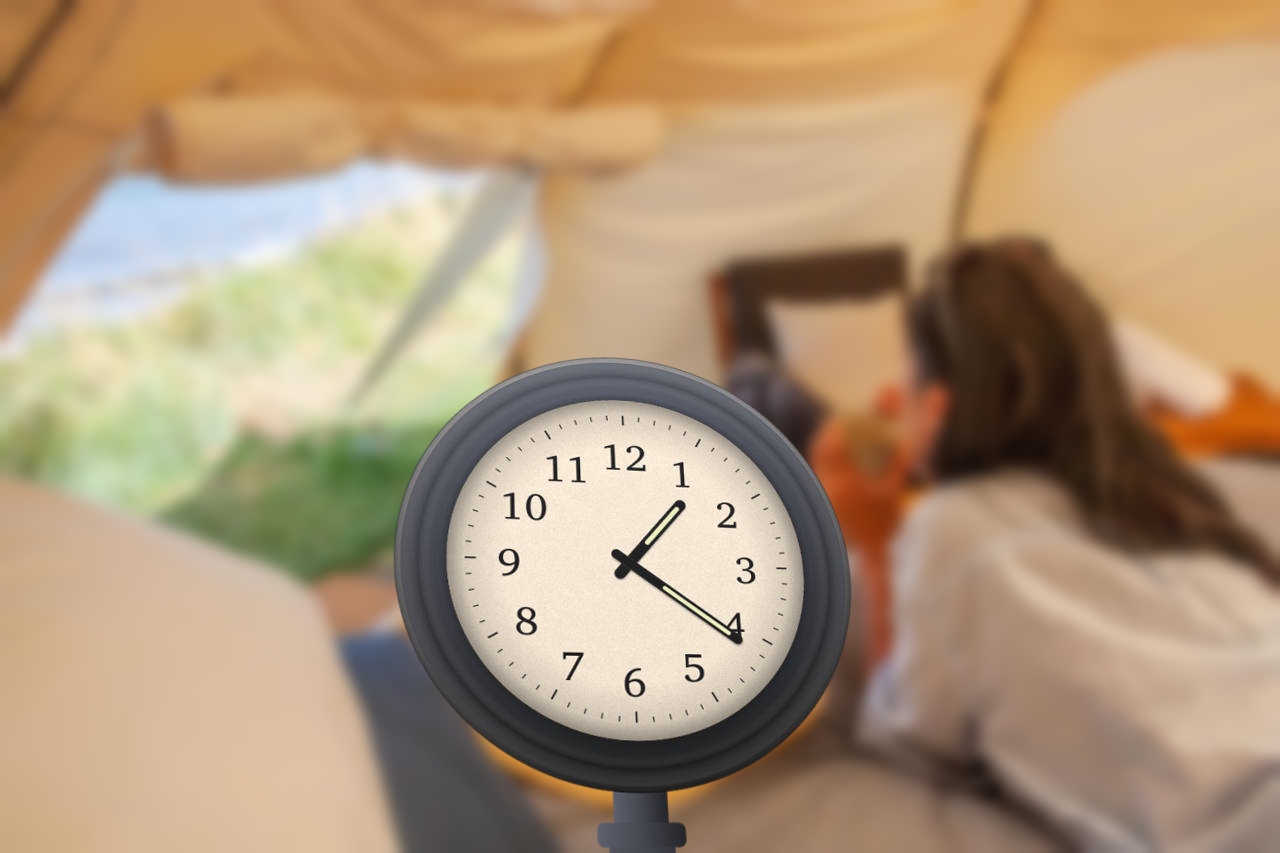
1.21
